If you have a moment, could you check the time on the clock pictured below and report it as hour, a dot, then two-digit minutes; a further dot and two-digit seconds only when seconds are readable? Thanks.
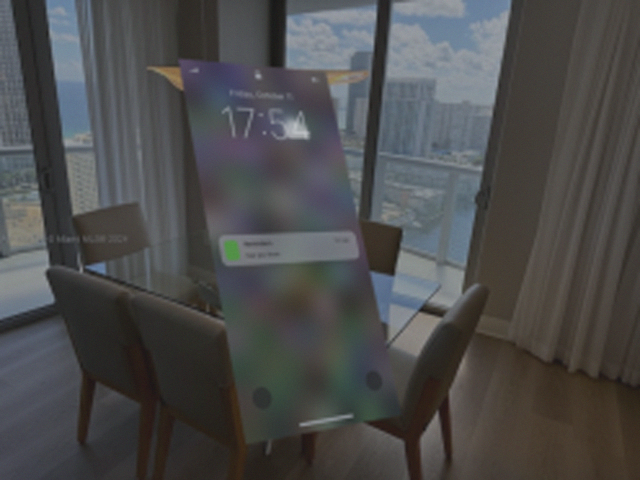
17.54
